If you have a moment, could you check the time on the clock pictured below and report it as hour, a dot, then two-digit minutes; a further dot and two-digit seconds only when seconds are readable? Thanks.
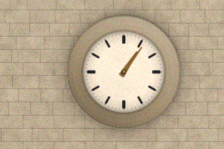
1.06
